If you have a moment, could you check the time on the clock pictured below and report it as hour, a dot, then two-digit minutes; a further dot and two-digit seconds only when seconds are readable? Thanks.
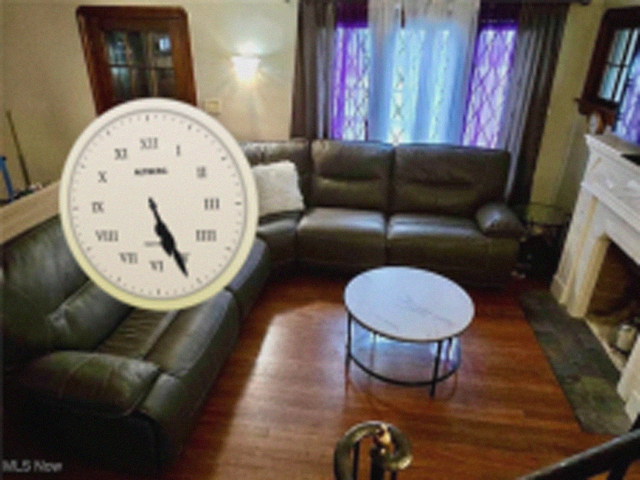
5.26
